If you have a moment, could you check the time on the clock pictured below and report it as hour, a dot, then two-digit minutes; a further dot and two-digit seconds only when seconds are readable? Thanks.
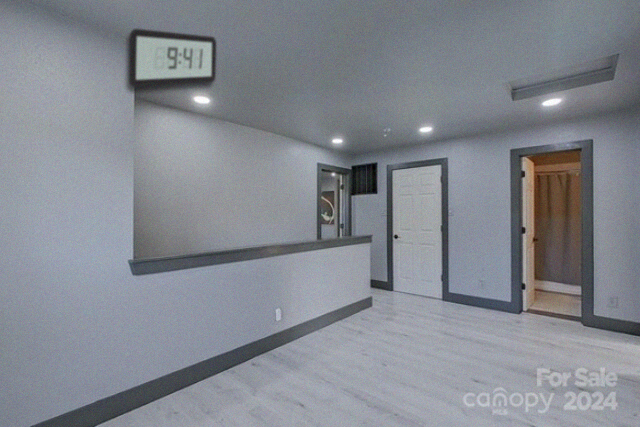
9.41
